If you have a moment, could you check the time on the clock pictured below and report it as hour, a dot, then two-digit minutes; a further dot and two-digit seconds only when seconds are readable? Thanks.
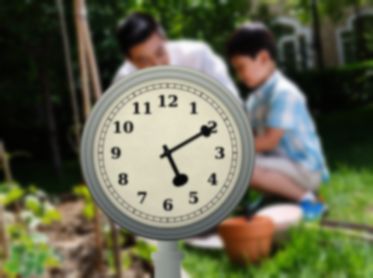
5.10
